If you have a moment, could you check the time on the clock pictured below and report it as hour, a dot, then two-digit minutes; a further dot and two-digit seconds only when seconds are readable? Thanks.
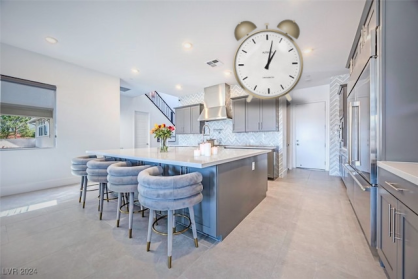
1.02
